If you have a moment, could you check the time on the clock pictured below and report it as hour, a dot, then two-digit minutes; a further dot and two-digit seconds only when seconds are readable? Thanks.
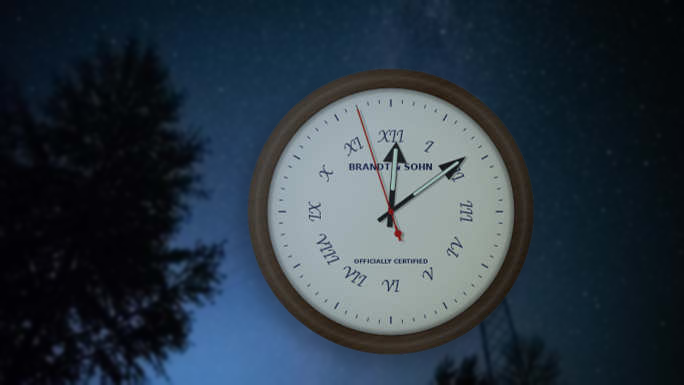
12.08.57
